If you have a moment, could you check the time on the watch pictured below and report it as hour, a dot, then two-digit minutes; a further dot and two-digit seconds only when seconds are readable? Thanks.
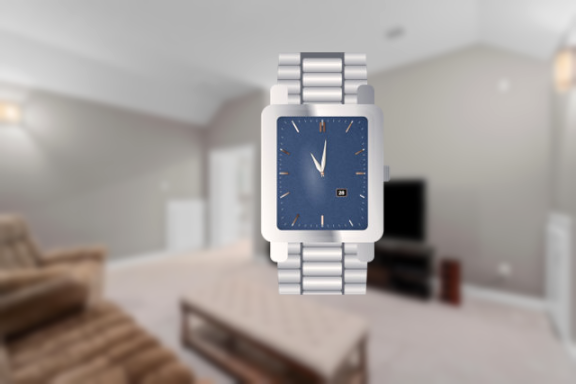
11.01
